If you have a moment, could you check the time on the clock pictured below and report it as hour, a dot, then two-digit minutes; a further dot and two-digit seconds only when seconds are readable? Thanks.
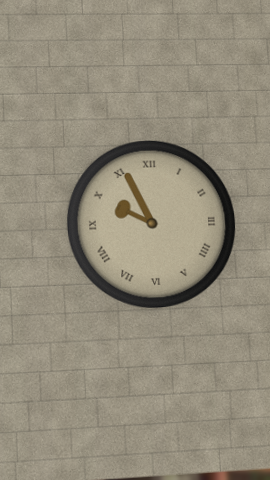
9.56
